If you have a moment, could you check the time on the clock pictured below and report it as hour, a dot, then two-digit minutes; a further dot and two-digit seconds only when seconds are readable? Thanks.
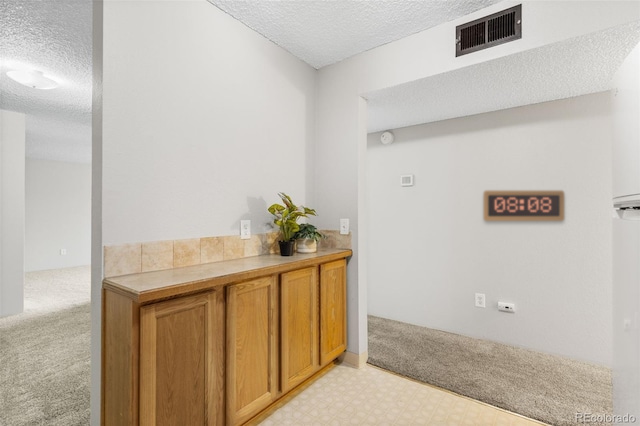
8.08
